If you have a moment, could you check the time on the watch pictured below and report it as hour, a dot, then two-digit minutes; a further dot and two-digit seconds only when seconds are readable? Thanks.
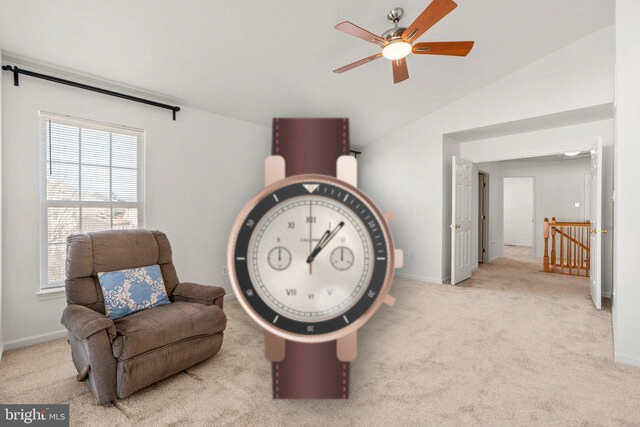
1.07
